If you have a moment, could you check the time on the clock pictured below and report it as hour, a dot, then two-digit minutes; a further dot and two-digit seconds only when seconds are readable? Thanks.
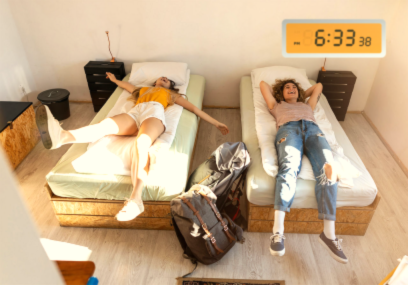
6.33.38
